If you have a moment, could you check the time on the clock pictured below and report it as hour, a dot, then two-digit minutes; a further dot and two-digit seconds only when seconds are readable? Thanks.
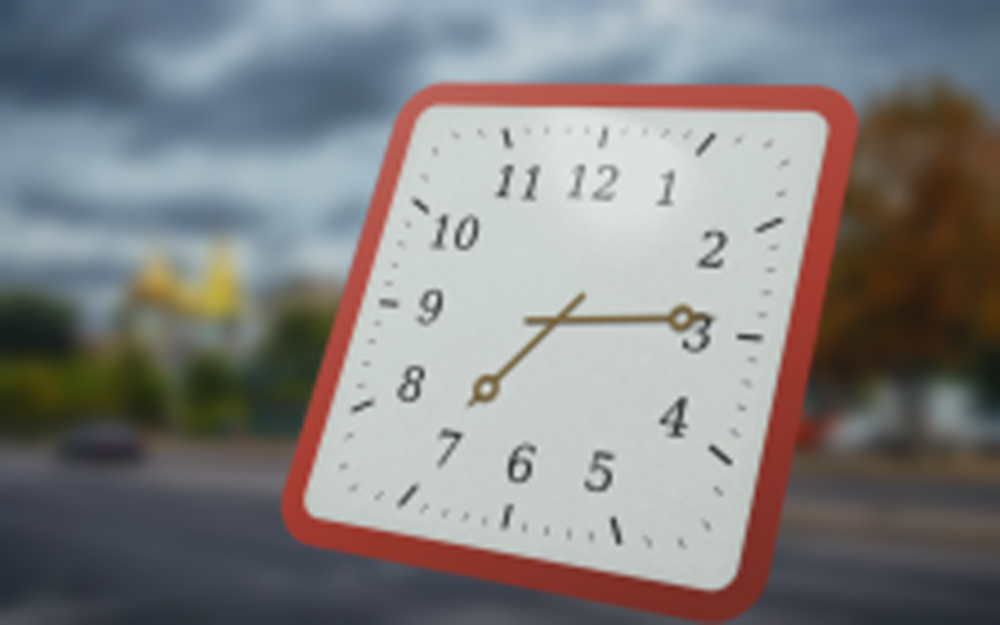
7.14
